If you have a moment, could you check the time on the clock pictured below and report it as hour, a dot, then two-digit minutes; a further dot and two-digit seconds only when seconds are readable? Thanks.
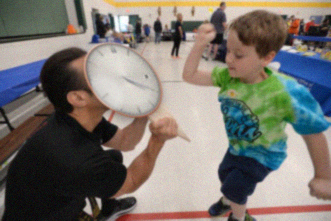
4.20
